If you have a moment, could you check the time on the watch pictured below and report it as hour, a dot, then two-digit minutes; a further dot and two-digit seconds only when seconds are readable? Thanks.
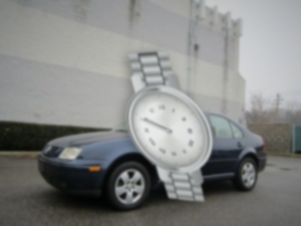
9.49
